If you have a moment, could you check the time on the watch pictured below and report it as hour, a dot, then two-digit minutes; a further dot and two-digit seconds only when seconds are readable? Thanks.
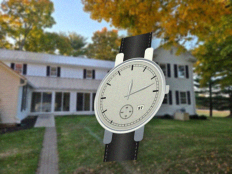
12.12
